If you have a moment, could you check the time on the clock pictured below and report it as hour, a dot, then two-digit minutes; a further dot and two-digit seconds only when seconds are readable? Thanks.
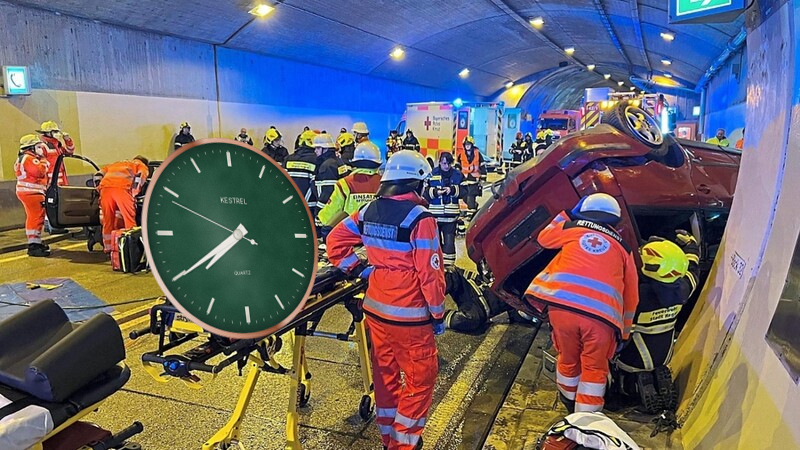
7.39.49
